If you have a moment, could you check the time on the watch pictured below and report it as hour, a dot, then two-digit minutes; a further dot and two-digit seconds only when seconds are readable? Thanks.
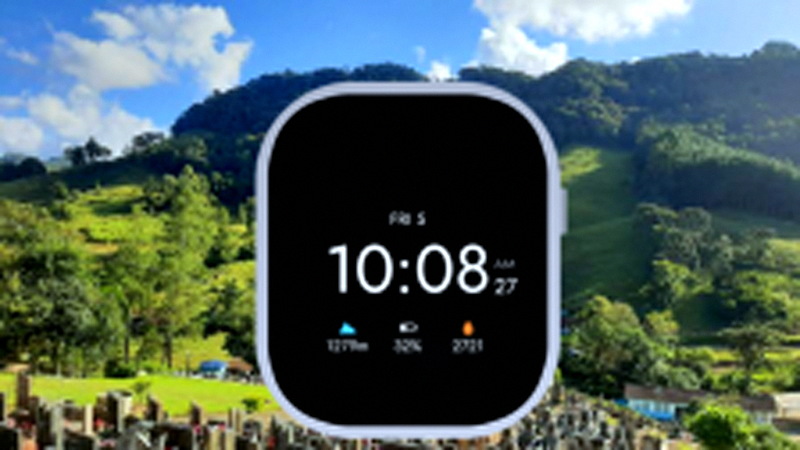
10.08
